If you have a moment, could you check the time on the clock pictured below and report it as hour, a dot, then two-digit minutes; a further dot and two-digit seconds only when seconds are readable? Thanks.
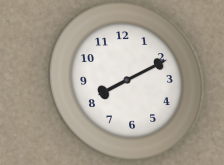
8.11
